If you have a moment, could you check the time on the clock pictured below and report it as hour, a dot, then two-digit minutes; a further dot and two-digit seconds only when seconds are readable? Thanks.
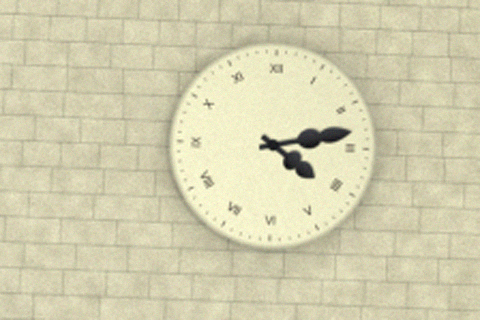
4.13
